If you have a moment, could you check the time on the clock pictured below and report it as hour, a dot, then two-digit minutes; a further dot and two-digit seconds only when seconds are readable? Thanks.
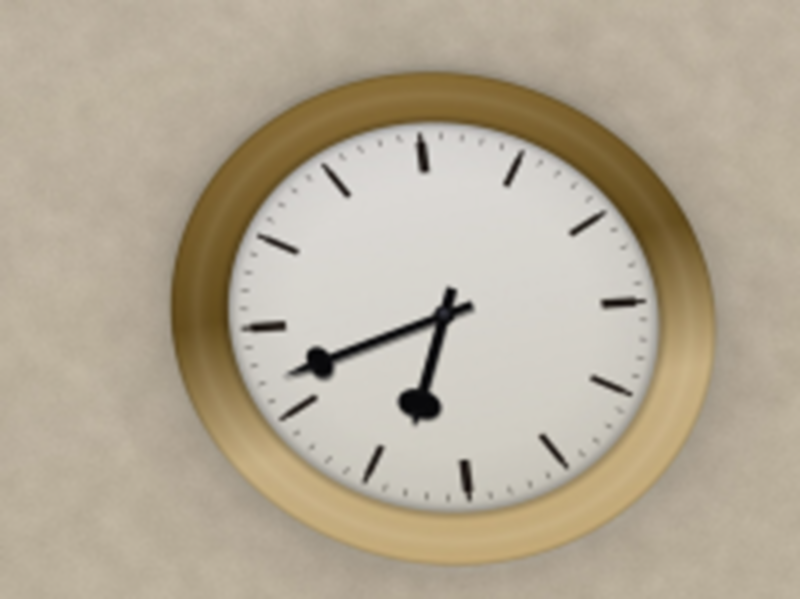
6.42
